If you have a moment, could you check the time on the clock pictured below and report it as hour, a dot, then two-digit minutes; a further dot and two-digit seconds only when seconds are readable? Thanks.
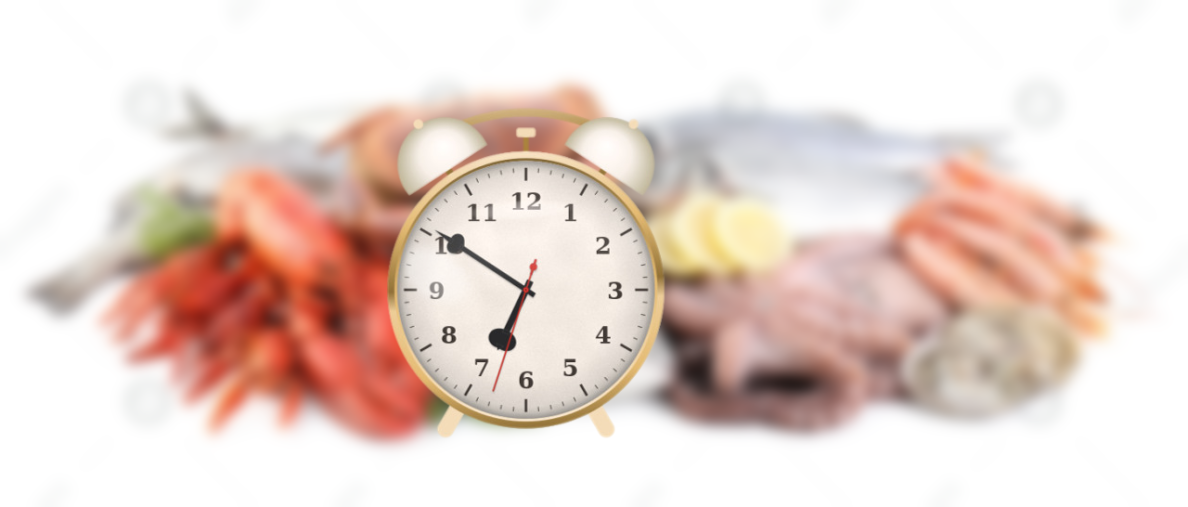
6.50.33
